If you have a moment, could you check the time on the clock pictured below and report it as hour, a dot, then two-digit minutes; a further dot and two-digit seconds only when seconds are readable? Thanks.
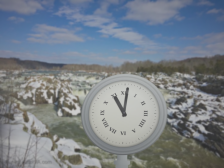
11.01
